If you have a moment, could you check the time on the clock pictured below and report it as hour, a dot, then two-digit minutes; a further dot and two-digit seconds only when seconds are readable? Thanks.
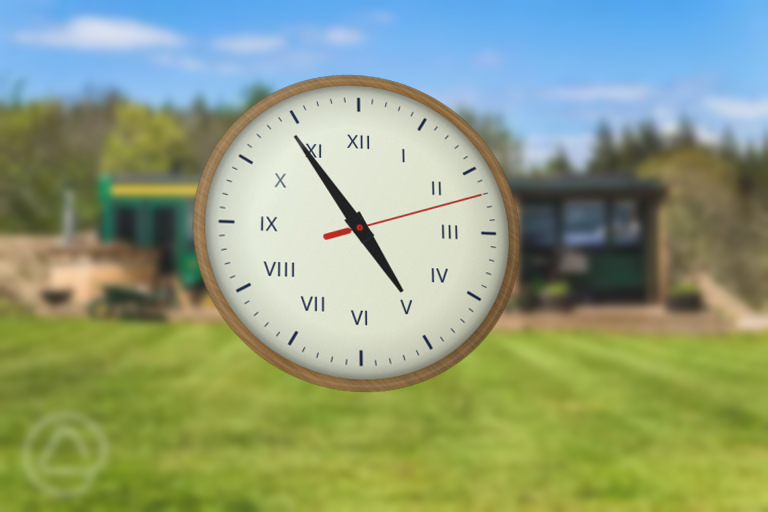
4.54.12
